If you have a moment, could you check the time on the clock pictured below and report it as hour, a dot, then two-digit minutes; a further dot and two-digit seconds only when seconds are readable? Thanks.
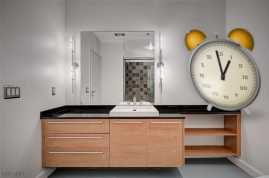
12.59
